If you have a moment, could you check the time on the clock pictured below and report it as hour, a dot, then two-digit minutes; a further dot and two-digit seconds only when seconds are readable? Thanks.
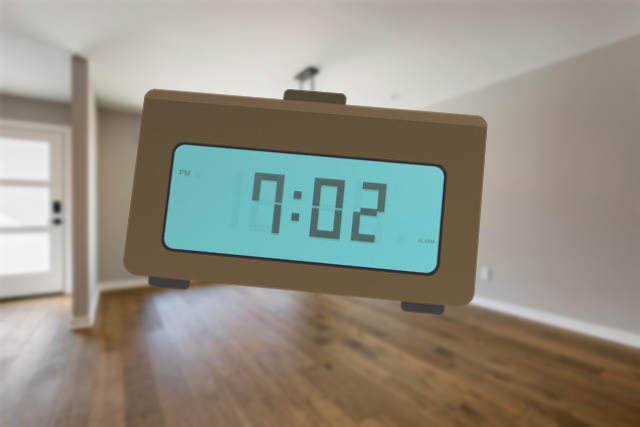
7.02
